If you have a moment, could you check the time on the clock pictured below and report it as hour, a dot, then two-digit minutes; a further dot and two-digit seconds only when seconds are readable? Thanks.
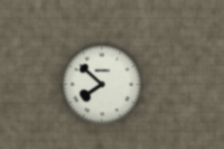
7.52
